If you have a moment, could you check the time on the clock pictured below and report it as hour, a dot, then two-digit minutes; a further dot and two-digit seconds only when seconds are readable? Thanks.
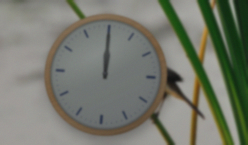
12.00
